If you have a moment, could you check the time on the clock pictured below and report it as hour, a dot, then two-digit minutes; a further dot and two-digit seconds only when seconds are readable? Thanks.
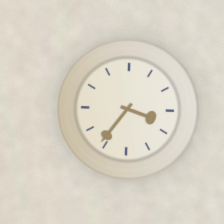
3.36
